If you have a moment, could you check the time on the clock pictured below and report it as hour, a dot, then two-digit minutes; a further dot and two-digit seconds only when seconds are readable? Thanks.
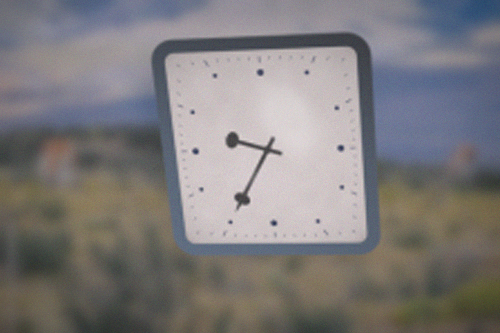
9.35
